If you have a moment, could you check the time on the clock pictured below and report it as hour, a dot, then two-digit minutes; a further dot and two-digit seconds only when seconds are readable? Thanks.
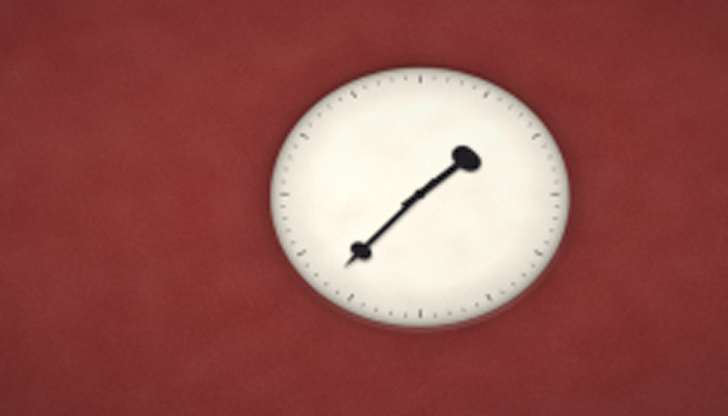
1.37
